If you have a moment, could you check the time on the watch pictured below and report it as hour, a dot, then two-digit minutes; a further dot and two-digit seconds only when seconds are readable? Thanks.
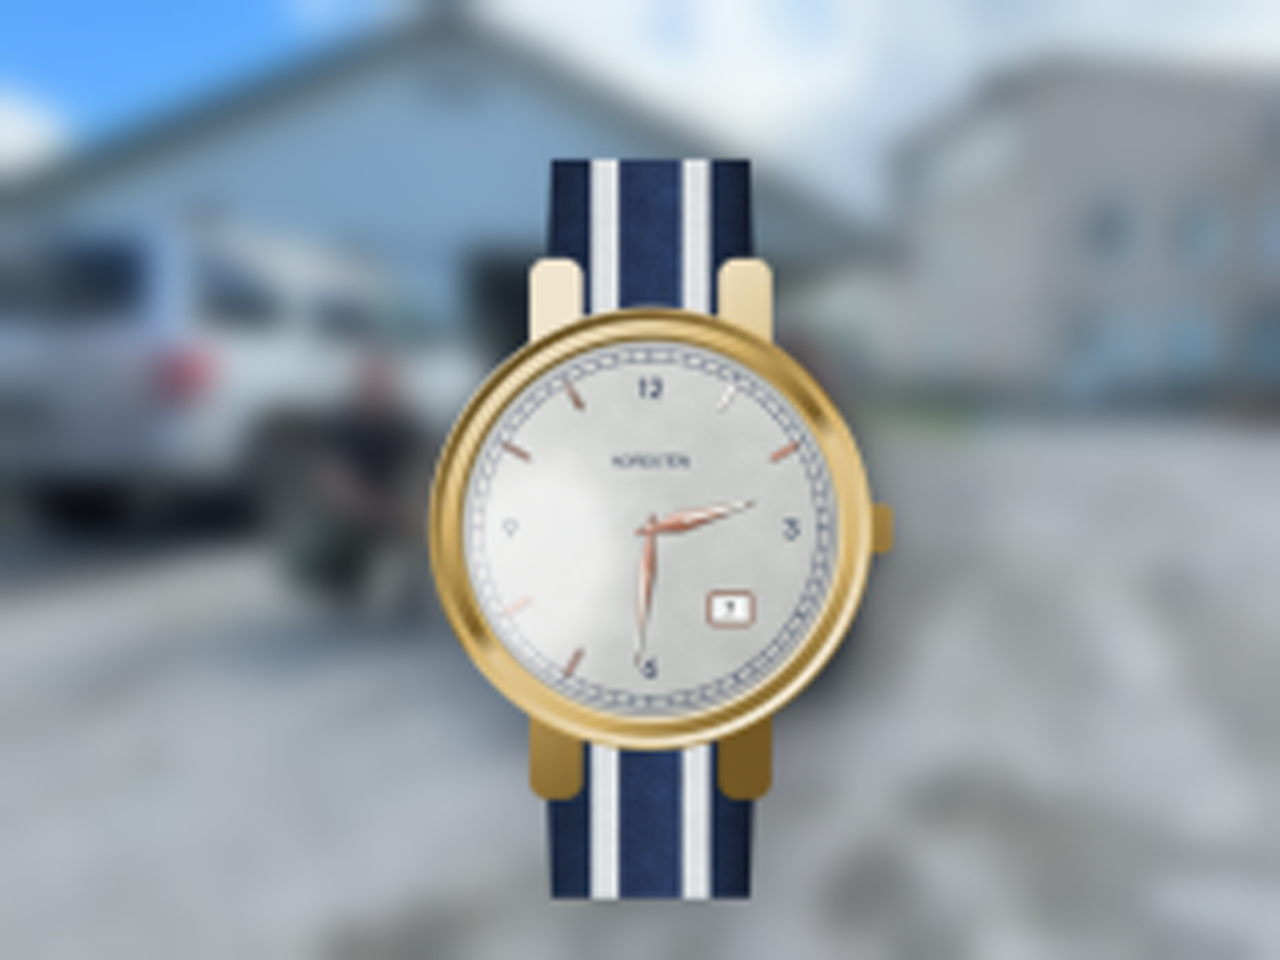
2.31
